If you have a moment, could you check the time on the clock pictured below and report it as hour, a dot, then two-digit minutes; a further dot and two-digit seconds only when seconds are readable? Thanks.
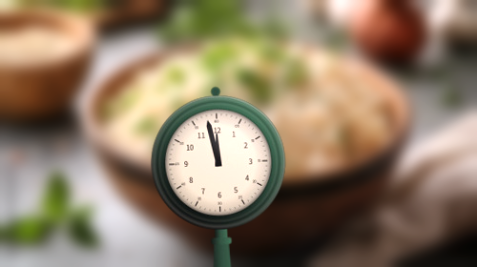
11.58
